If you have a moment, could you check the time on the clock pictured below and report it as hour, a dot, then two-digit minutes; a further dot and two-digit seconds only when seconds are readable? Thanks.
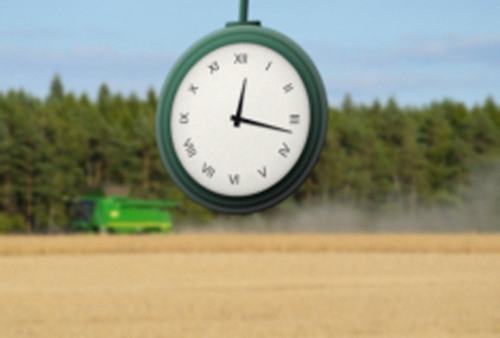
12.17
